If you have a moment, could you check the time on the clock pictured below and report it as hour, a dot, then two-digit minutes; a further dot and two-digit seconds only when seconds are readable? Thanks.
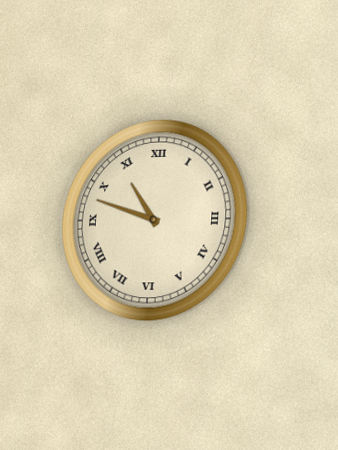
10.48
